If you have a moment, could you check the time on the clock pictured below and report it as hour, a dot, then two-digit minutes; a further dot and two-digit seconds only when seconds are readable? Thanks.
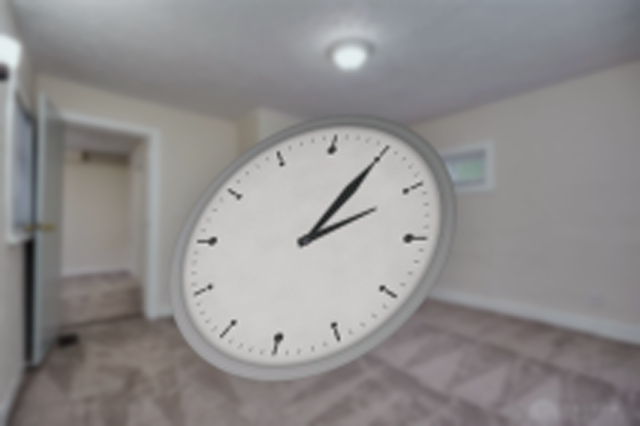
2.05
